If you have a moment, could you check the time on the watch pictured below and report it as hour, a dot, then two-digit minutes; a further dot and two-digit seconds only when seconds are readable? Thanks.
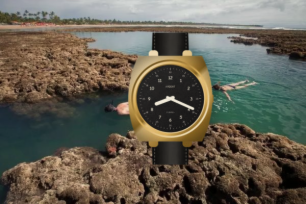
8.19
